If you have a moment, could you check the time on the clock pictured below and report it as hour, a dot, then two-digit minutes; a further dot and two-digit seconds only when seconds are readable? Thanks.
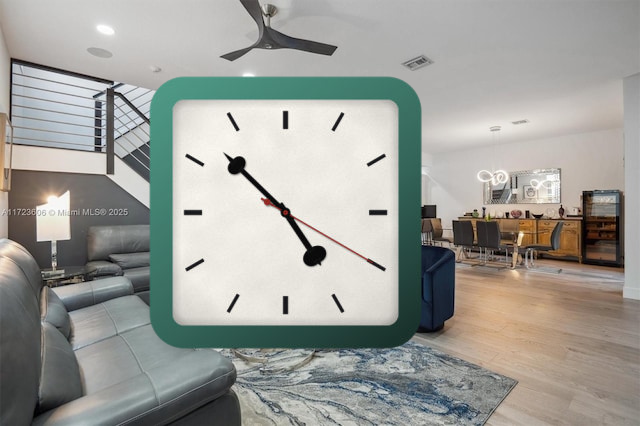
4.52.20
